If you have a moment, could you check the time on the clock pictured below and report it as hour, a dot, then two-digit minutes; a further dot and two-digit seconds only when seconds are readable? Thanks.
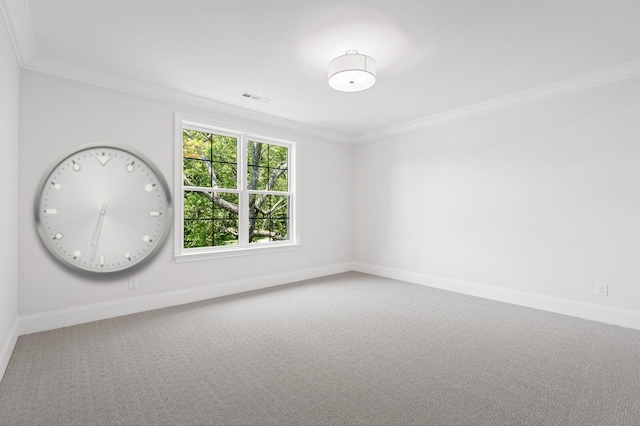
6.32
